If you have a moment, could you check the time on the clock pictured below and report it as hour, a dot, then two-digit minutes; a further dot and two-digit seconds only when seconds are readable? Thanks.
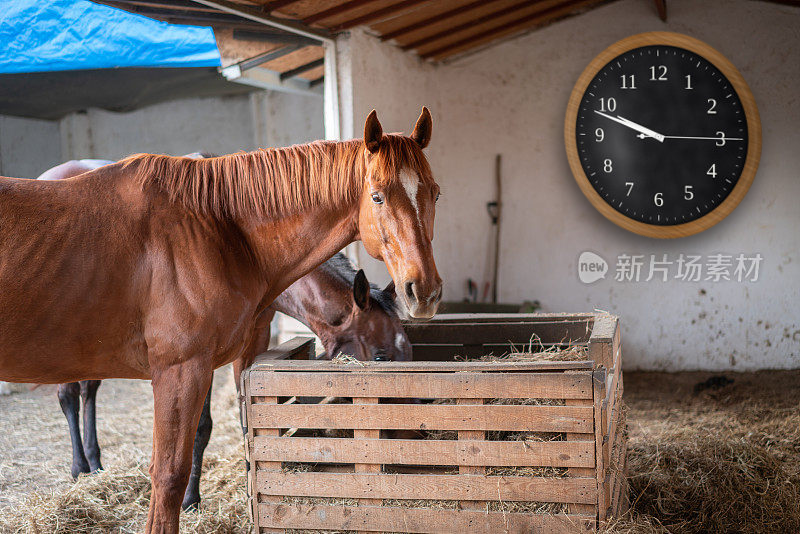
9.48.15
